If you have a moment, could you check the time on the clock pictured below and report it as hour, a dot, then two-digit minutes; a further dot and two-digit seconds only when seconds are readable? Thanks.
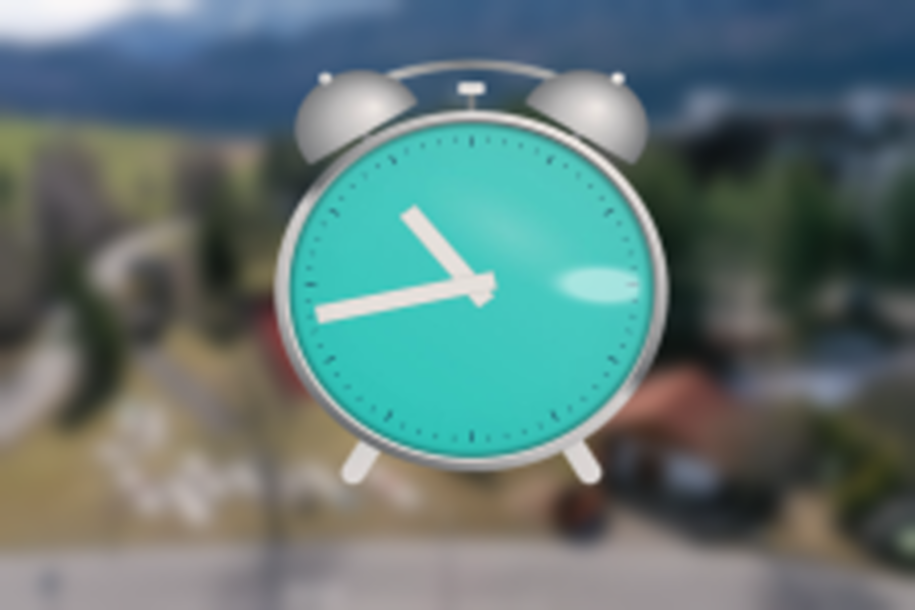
10.43
